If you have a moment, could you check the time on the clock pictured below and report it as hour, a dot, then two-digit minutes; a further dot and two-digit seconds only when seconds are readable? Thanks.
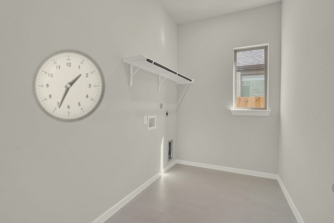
1.34
